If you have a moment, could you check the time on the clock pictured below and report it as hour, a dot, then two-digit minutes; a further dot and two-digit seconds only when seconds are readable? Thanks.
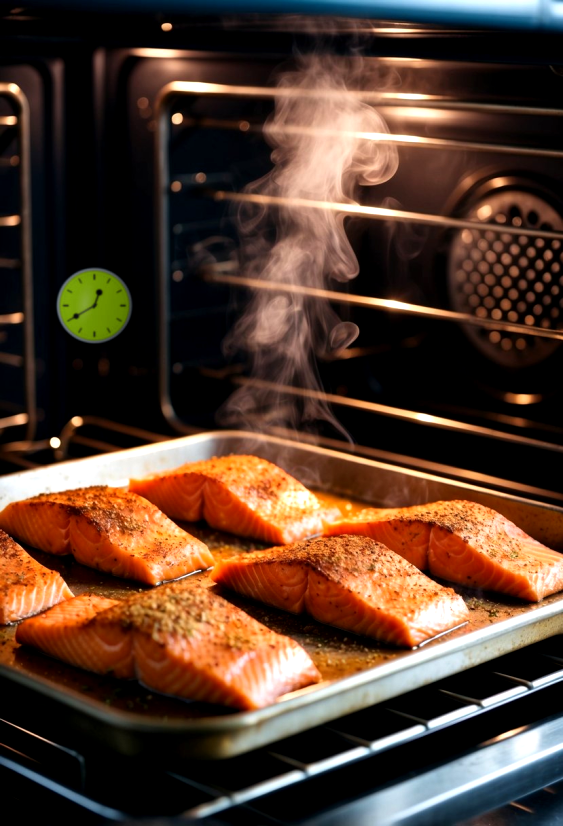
12.40
